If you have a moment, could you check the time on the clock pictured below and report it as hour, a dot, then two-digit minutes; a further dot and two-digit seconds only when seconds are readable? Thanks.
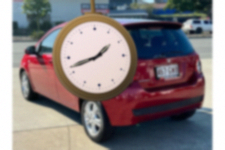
1.42
